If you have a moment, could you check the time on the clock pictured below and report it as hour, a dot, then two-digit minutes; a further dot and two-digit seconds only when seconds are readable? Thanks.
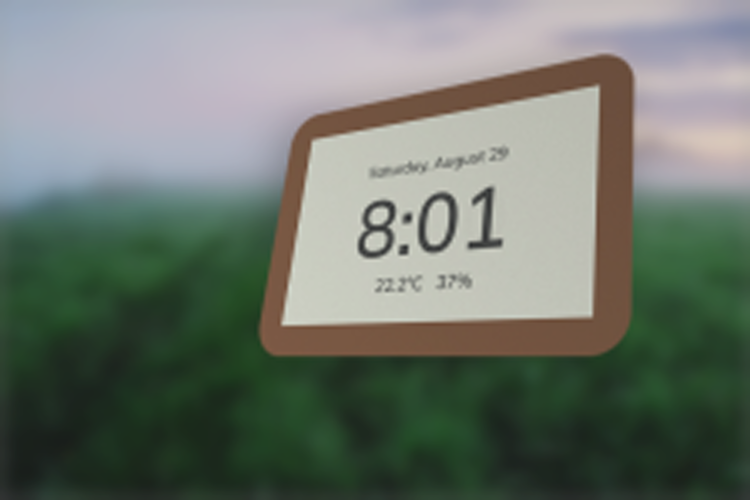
8.01
